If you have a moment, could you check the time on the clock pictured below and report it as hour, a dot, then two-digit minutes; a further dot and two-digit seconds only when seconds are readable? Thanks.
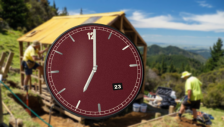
7.01
